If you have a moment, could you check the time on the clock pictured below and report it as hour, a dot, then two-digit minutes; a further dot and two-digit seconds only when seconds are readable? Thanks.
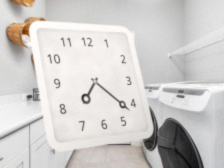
7.22
